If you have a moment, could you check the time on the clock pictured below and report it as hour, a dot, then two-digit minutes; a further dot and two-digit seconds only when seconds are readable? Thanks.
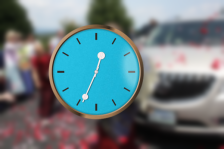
12.34
